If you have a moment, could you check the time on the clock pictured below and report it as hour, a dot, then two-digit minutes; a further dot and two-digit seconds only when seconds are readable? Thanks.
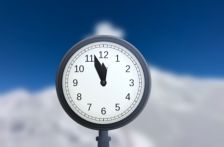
11.57
